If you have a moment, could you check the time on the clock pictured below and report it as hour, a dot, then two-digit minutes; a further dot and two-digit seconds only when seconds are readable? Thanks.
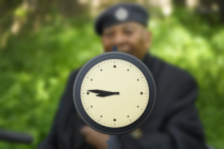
8.46
